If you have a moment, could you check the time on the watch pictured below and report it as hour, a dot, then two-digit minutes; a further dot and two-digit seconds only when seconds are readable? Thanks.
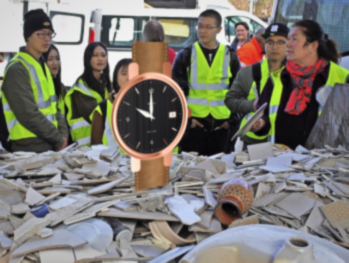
10.00
